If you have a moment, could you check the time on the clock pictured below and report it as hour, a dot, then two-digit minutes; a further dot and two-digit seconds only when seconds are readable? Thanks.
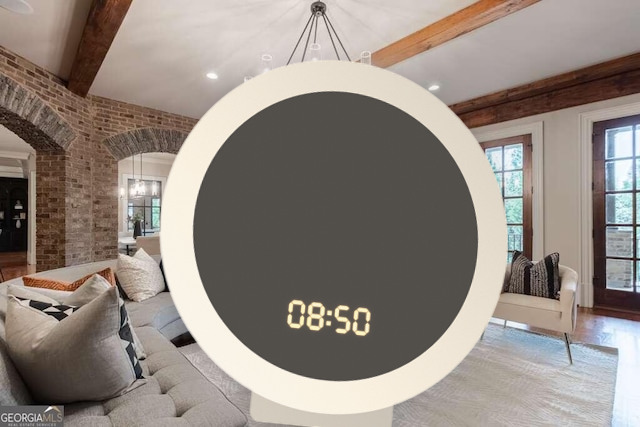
8.50
